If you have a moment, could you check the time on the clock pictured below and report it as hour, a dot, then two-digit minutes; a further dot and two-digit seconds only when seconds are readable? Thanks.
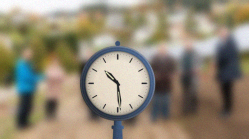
10.29
